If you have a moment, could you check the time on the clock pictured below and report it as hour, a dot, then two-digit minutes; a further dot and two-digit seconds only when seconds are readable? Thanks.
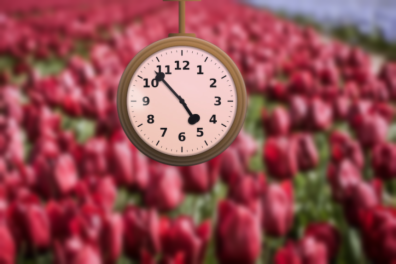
4.53
